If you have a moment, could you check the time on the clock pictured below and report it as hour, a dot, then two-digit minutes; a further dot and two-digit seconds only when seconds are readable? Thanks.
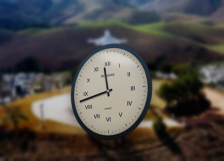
11.43
